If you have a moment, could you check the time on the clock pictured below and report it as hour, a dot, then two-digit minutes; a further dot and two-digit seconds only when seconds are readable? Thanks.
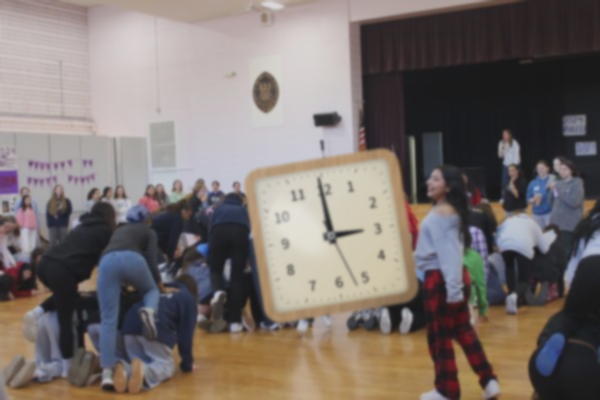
2.59.27
